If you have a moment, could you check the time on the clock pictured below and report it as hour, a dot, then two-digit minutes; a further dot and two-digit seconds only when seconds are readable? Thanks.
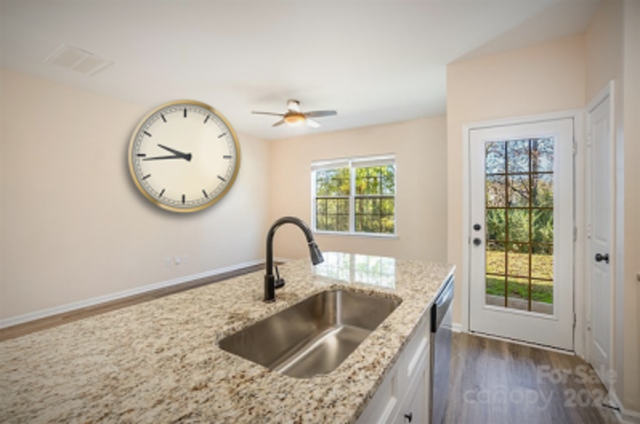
9.44
